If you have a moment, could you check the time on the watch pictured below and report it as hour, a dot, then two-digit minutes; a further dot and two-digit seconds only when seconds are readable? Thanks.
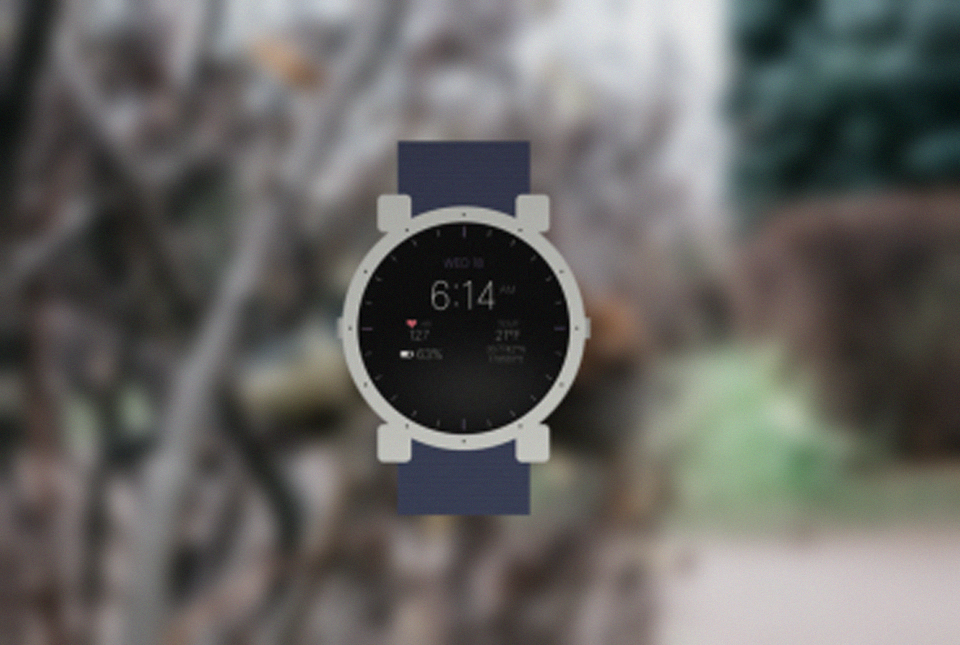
6.14
